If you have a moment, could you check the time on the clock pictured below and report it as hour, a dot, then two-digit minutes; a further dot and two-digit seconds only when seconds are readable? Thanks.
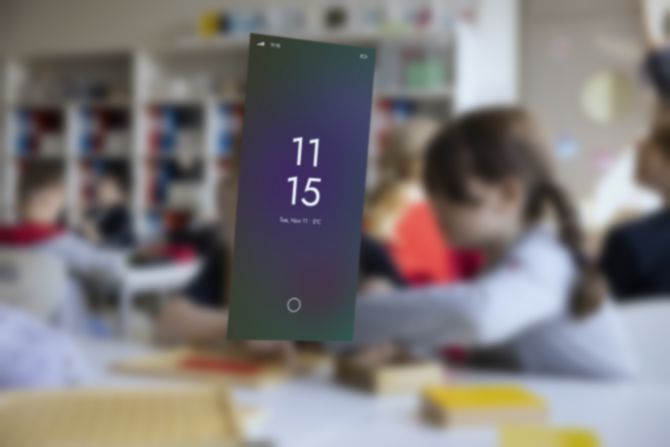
11.15
